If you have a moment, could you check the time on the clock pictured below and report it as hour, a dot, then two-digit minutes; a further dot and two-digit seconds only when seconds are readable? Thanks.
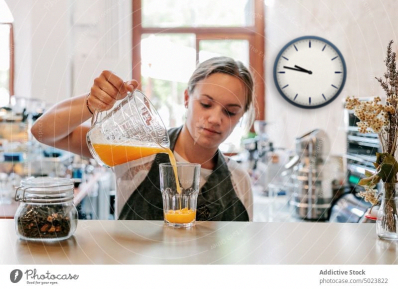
9.47
